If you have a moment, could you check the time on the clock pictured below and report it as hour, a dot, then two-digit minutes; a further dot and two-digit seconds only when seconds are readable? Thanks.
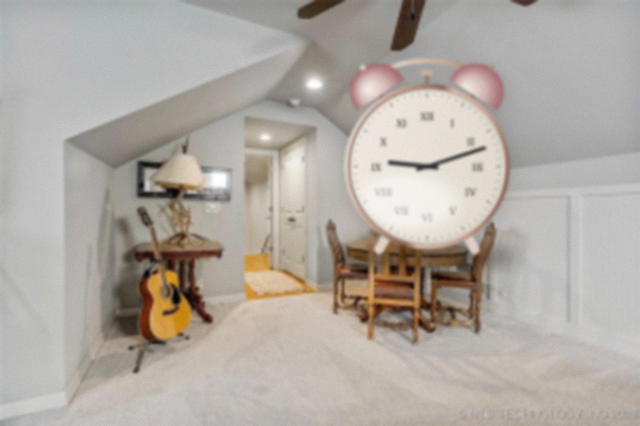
9.12
